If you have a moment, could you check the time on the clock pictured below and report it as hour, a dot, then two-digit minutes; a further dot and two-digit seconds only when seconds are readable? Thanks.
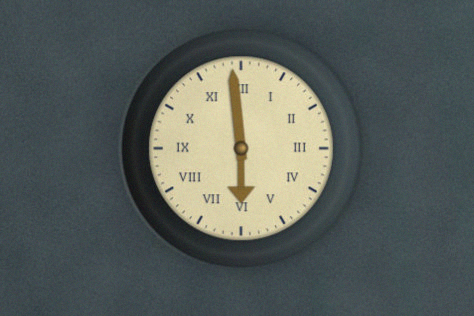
5.59
